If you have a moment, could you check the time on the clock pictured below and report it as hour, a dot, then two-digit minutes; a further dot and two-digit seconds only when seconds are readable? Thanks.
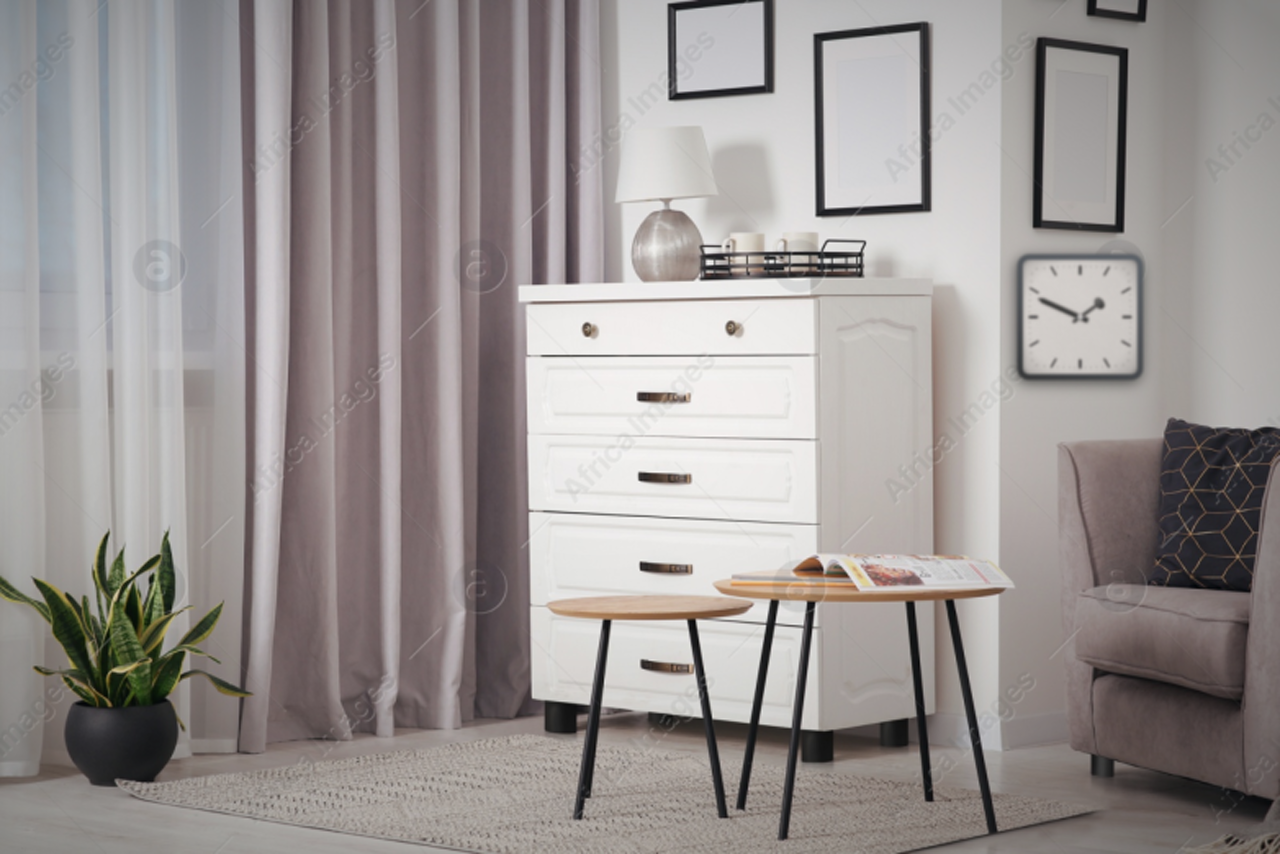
1.49
